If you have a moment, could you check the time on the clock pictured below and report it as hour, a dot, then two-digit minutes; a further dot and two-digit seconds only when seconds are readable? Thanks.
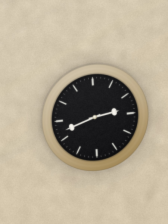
2.42
